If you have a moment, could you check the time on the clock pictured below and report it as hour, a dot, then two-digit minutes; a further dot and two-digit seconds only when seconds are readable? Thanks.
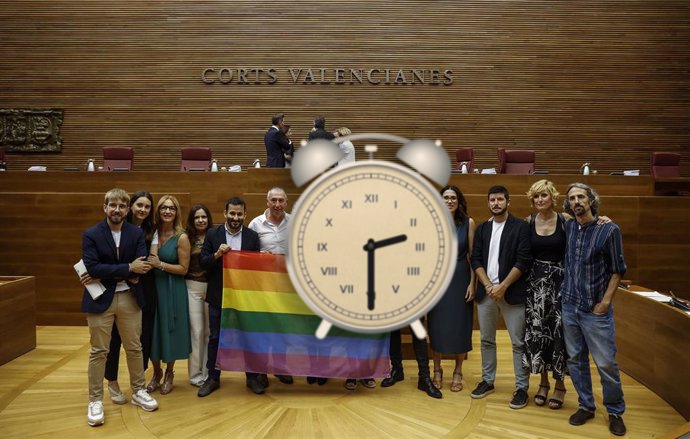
2.30
